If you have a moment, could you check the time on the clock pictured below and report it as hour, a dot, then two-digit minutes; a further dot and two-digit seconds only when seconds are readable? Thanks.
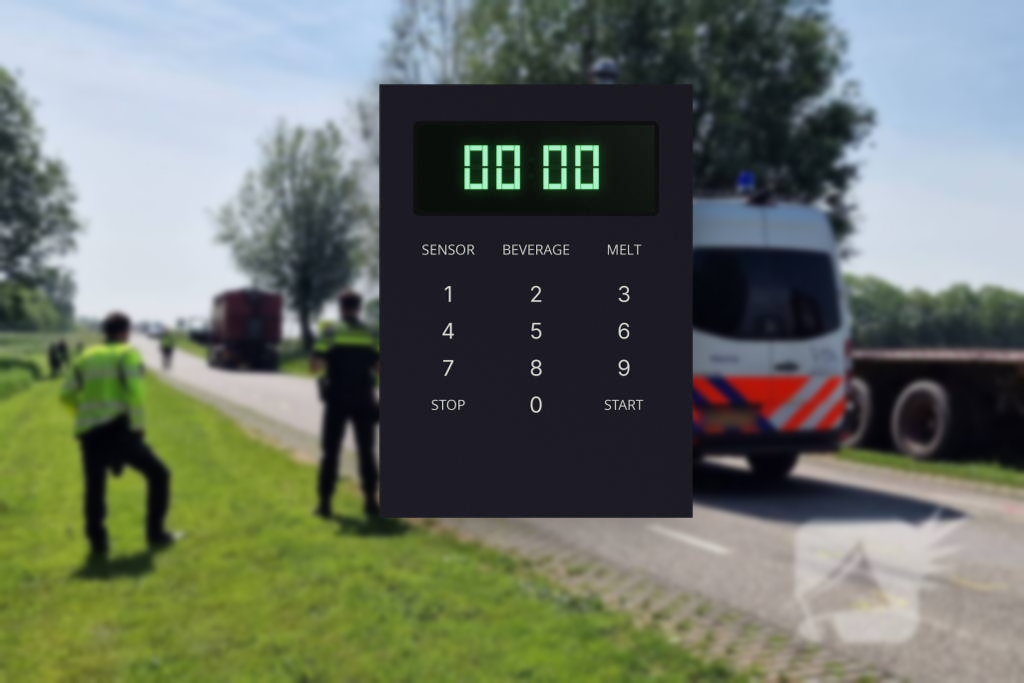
0.00
